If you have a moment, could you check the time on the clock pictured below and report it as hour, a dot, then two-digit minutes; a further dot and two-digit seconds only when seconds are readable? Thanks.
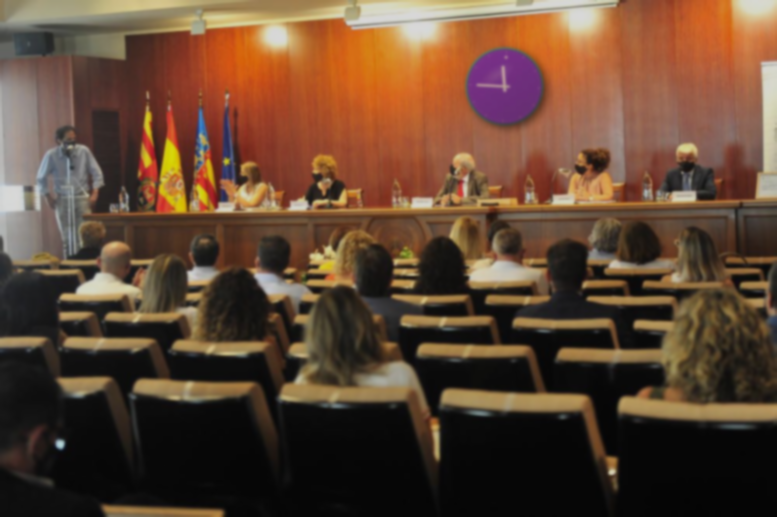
11.45
